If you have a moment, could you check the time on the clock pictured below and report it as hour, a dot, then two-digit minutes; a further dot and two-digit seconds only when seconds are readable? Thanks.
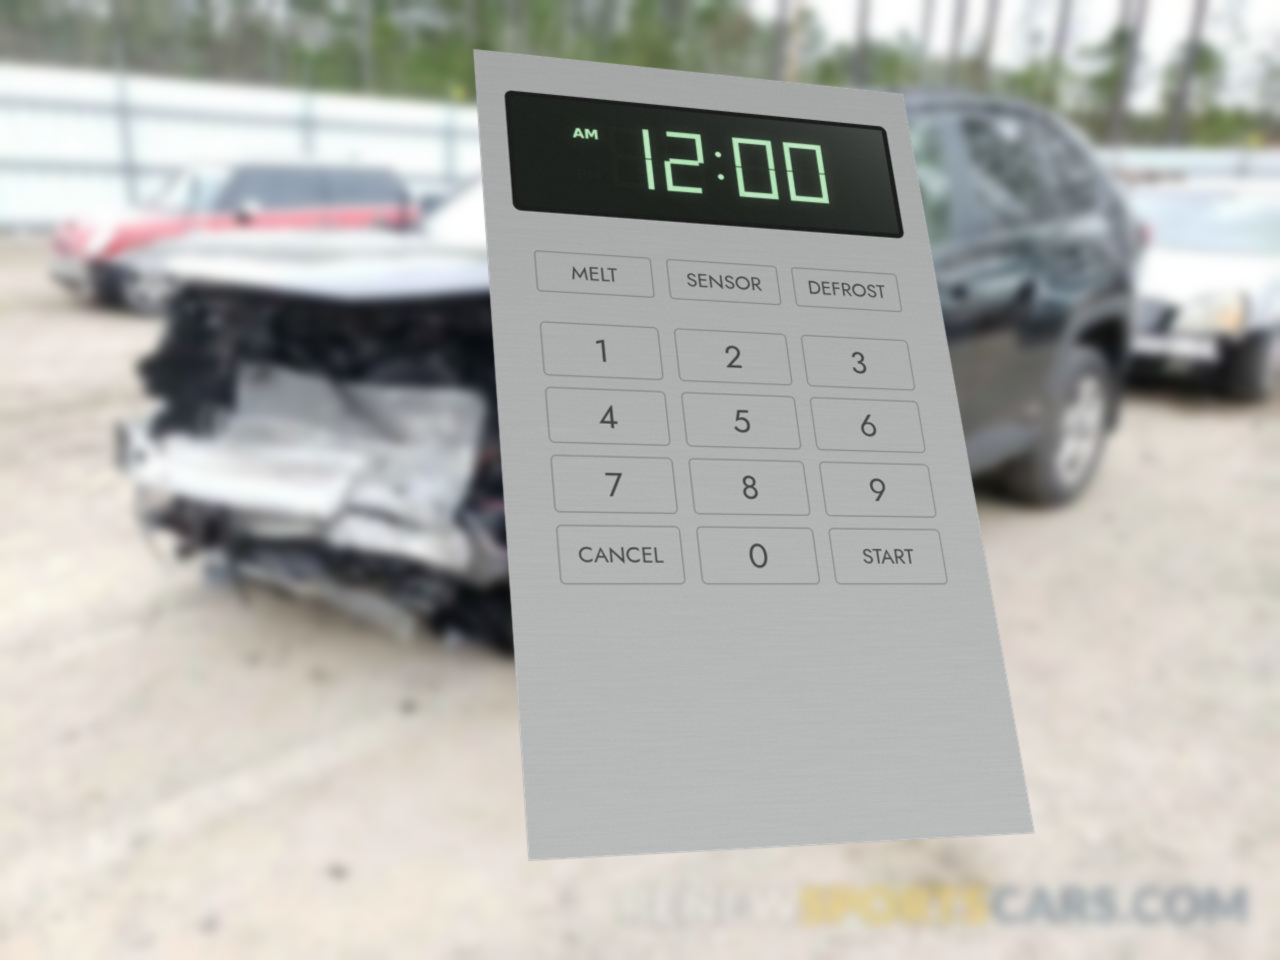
12.00
